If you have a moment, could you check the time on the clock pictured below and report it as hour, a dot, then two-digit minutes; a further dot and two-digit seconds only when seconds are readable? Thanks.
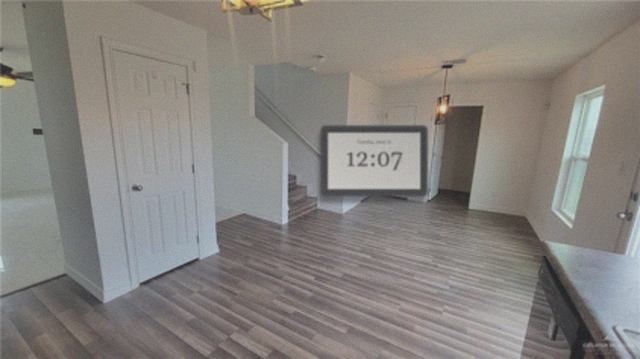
12.07
